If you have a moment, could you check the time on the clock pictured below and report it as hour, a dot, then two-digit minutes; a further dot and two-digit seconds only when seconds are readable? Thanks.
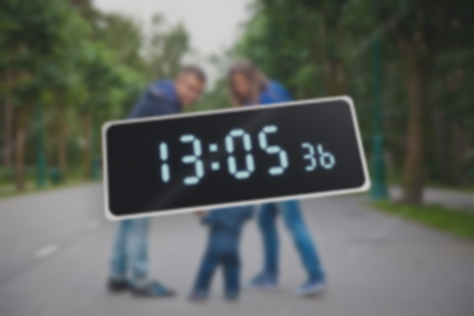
13.05.36
